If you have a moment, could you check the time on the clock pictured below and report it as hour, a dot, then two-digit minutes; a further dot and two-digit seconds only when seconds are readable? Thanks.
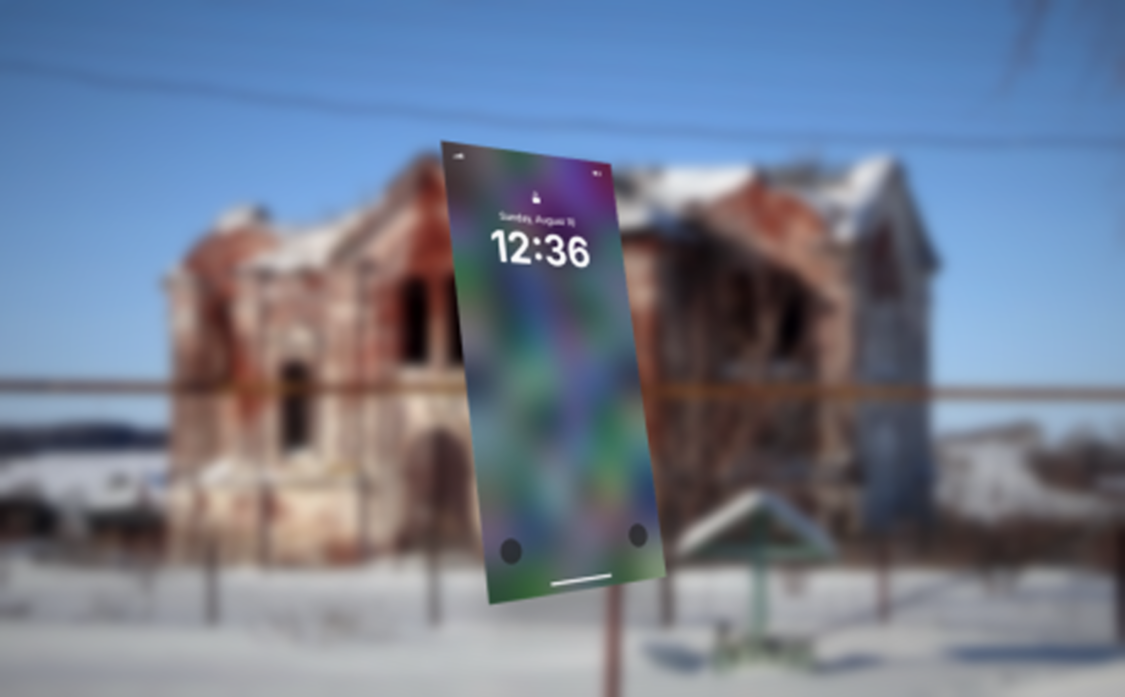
12.36
